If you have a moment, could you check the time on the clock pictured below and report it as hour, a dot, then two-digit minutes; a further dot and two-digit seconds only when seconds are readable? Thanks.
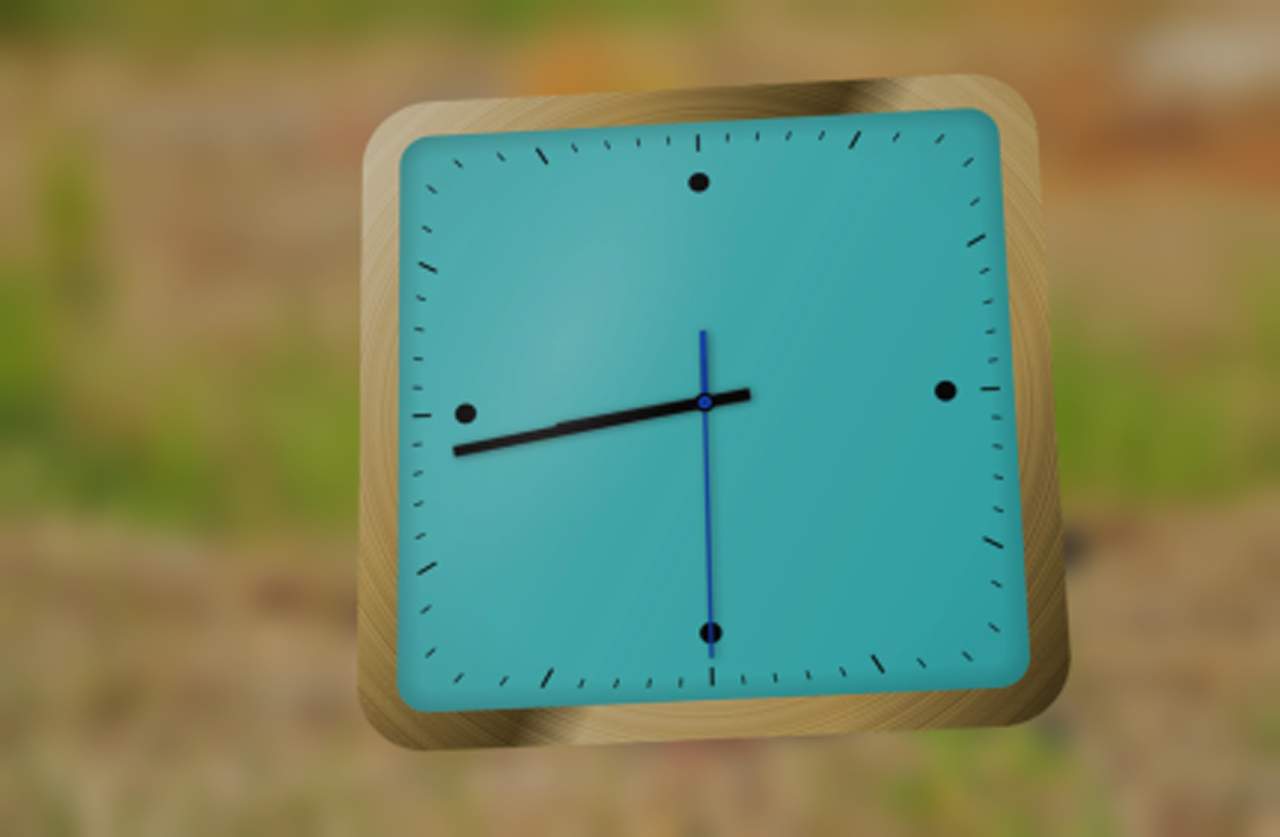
8.43.30
